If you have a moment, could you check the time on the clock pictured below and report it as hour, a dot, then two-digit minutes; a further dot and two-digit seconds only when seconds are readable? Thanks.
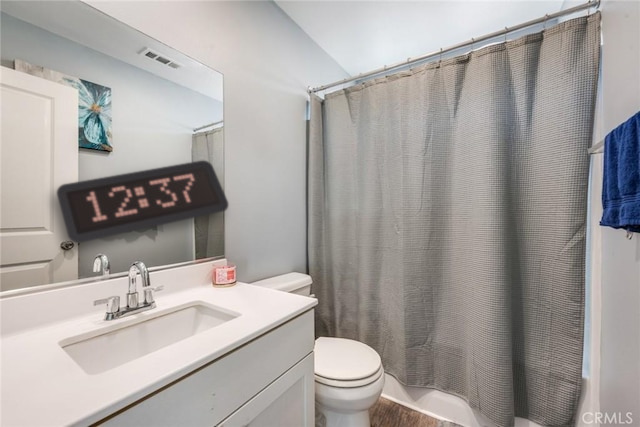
12.37
